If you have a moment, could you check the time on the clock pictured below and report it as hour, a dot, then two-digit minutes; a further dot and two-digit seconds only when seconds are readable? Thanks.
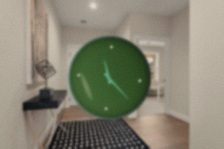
11.22
